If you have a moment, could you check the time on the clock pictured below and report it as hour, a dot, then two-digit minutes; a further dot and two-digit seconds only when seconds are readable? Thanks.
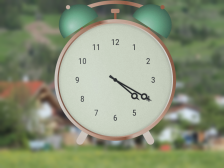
4.20
